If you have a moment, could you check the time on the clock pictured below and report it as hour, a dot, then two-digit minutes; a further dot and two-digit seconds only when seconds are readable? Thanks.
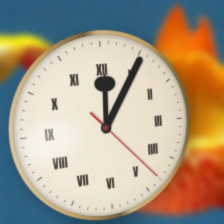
12.05.23
